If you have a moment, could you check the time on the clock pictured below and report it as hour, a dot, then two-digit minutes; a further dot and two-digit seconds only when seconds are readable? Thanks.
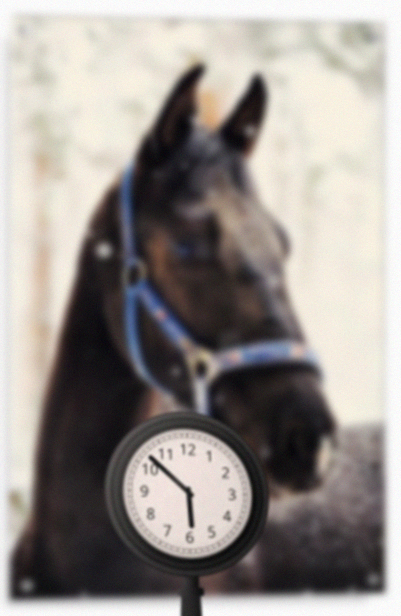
5.52
